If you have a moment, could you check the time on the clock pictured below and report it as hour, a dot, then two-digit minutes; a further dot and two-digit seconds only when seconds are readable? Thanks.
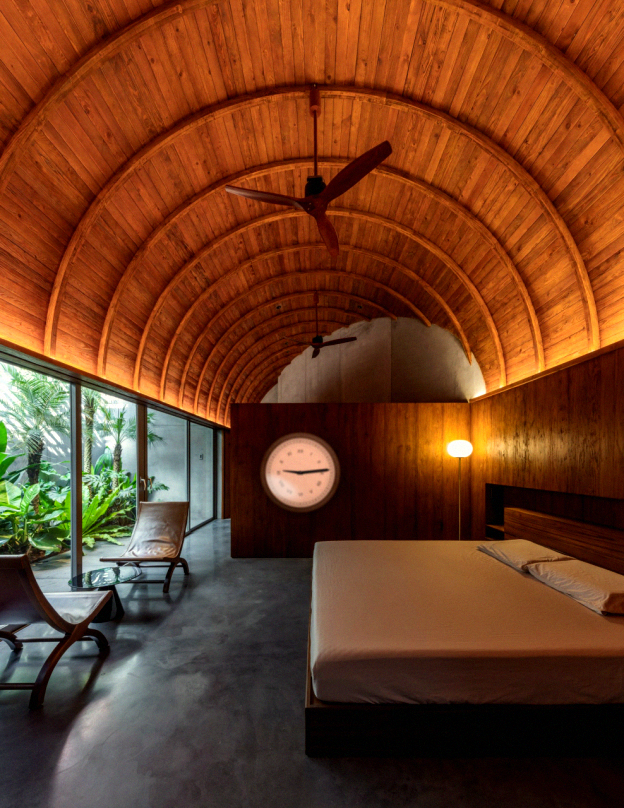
9.14
